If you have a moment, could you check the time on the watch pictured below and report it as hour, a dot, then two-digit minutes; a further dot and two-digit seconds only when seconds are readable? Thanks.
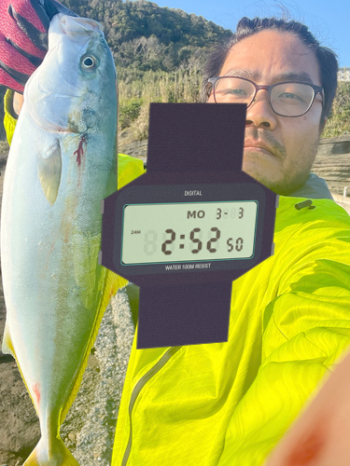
2.52.50
